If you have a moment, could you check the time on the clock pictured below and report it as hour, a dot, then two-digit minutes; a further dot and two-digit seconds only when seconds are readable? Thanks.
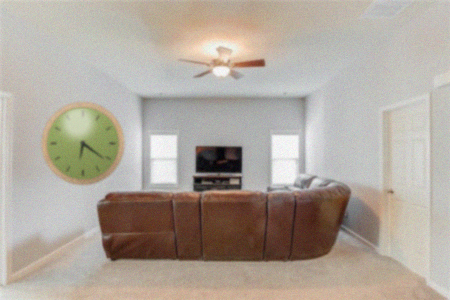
6.21
